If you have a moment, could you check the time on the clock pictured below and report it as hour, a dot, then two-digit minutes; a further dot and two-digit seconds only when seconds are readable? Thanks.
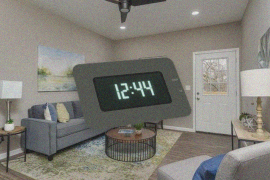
12.44
